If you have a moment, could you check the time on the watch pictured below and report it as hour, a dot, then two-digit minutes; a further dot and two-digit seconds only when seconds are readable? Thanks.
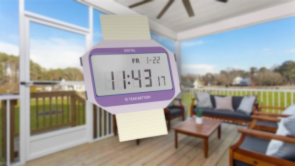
11.43.17
